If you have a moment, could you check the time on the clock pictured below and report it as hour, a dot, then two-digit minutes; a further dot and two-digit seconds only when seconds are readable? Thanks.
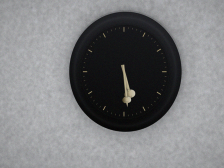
5.29
